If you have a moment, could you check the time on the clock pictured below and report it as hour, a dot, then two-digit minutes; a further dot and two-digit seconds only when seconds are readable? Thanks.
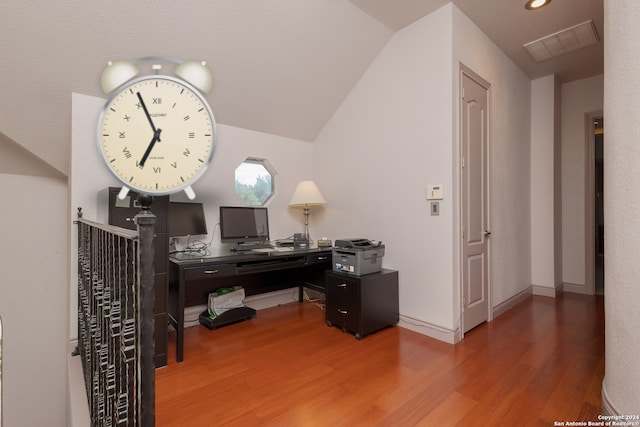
6.56
